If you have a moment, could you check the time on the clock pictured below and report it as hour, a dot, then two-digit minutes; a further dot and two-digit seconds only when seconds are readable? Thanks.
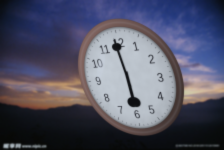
5.59
